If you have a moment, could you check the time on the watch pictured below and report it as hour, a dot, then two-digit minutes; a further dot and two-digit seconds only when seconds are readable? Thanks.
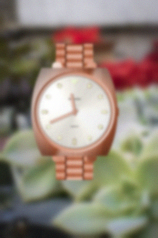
11.41
